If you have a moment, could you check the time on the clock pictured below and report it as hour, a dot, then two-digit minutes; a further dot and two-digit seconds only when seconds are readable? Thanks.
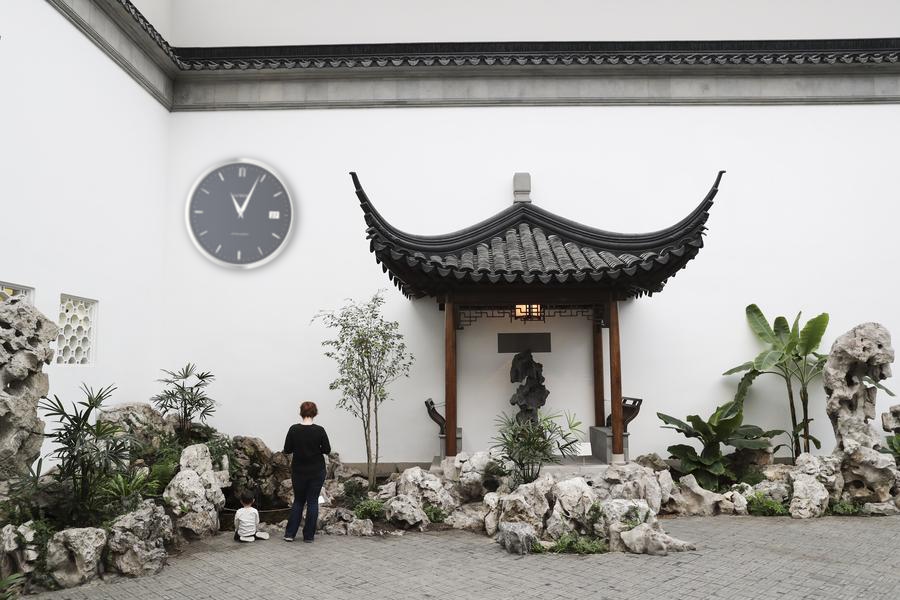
11.04
